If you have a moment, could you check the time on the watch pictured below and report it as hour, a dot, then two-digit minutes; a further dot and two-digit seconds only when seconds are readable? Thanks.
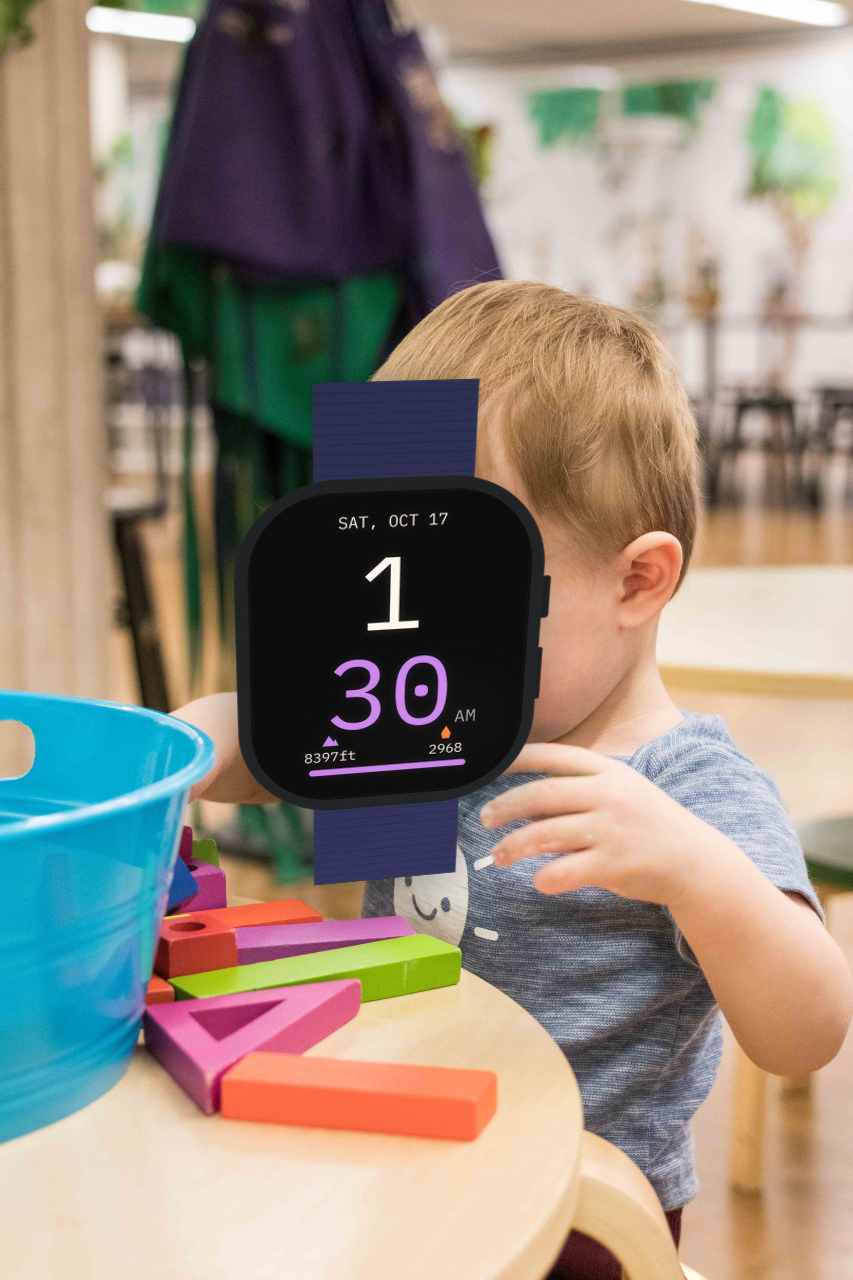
1.30
